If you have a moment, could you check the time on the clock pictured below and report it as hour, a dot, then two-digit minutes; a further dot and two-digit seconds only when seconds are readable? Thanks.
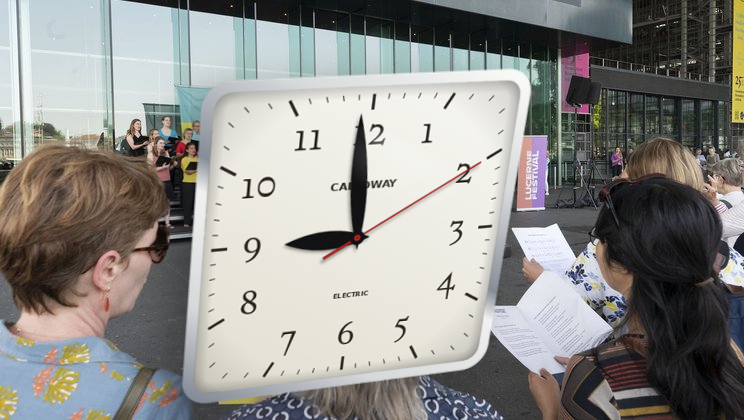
8.59.10
